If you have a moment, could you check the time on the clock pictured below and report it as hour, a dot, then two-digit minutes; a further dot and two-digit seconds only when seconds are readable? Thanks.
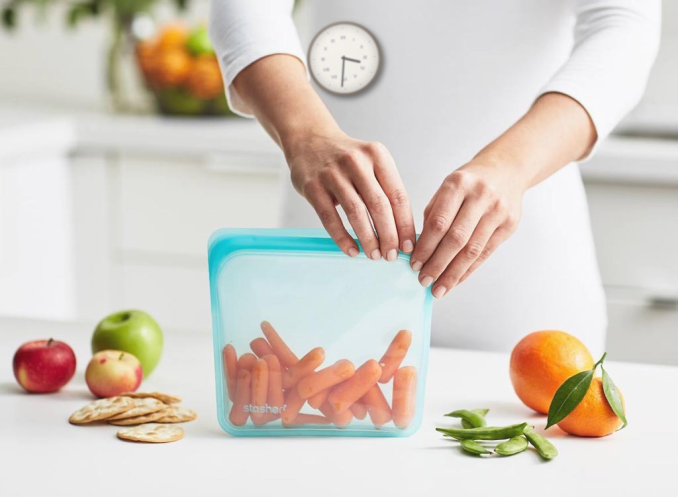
3.31
